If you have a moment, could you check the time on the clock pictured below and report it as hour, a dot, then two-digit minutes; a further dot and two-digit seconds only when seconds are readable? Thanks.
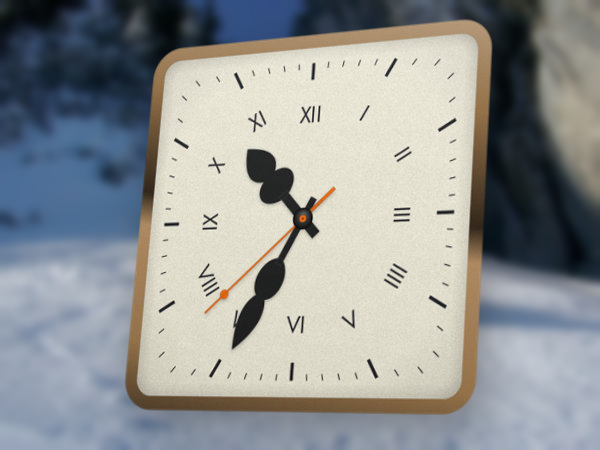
10.34.38
